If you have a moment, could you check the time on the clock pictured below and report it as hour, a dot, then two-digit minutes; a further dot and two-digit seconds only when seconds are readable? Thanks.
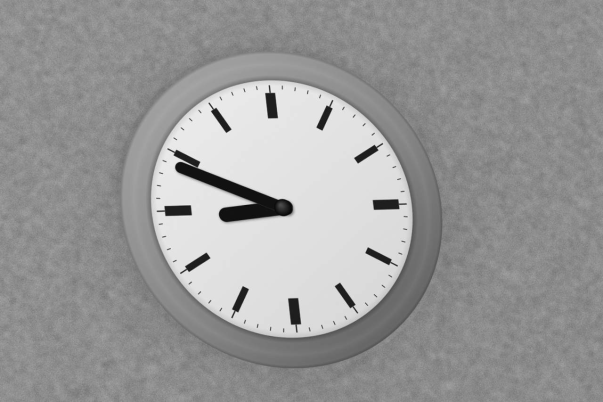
8.49
